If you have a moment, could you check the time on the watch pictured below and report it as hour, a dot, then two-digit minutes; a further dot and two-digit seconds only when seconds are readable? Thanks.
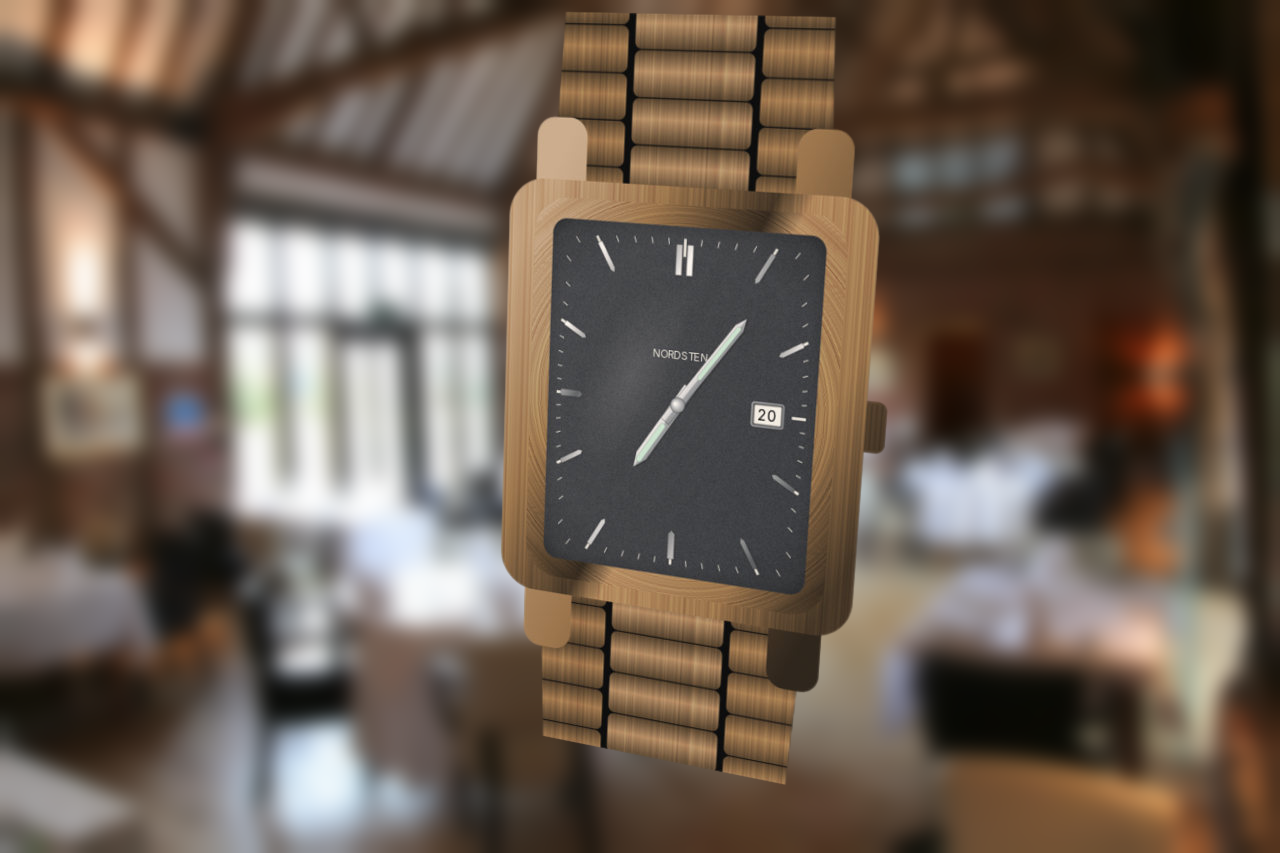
7.06
